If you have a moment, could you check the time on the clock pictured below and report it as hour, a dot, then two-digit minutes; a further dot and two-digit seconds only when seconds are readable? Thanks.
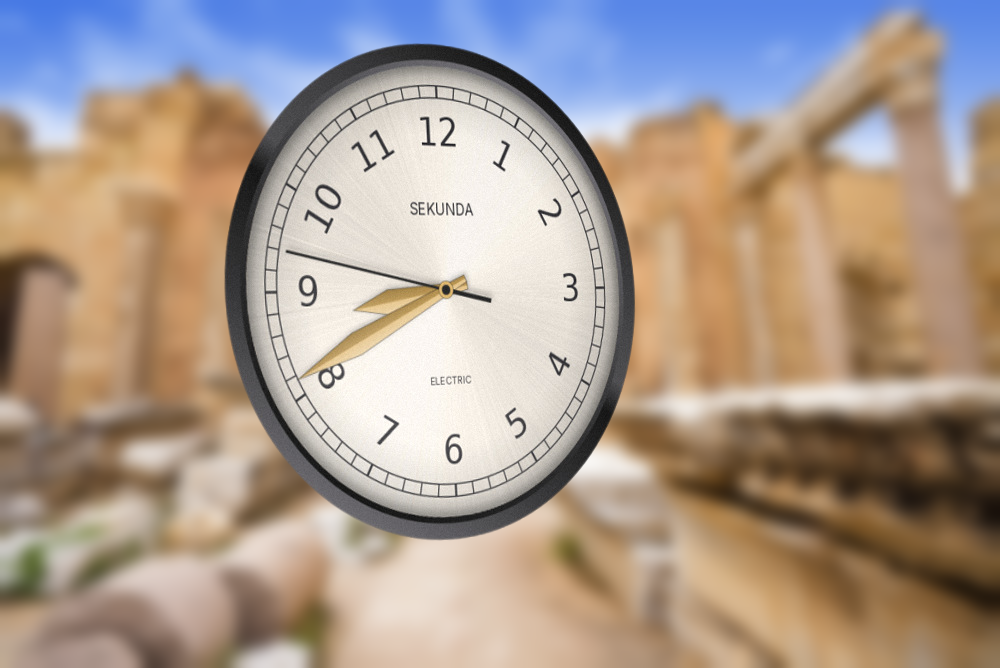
8.40.47
